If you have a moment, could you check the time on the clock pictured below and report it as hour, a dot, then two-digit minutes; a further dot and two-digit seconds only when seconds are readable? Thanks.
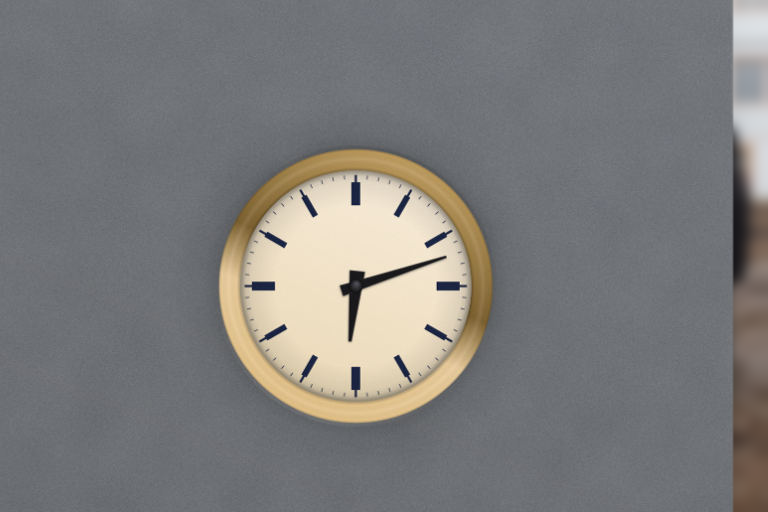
6.12
